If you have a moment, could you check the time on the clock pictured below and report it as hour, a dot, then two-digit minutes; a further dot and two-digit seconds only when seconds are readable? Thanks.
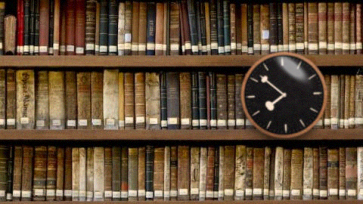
7.52
